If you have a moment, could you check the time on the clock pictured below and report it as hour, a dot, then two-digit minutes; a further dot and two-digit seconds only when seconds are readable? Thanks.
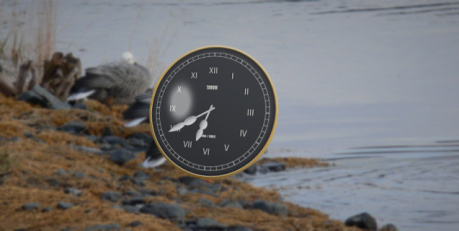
6.40
